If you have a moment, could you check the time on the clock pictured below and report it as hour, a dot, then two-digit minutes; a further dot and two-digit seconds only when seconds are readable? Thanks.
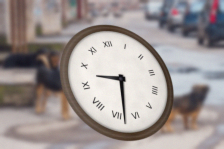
9.33
